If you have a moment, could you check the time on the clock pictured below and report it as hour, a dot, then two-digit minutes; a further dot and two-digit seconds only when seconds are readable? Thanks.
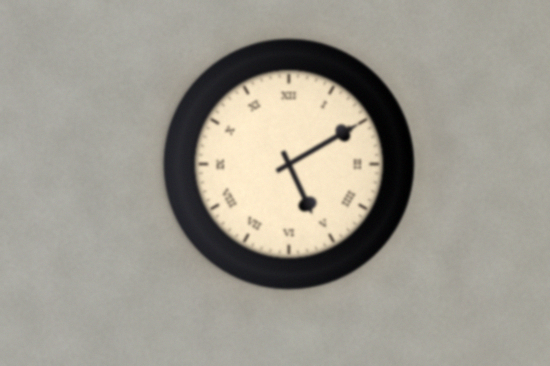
5.10
